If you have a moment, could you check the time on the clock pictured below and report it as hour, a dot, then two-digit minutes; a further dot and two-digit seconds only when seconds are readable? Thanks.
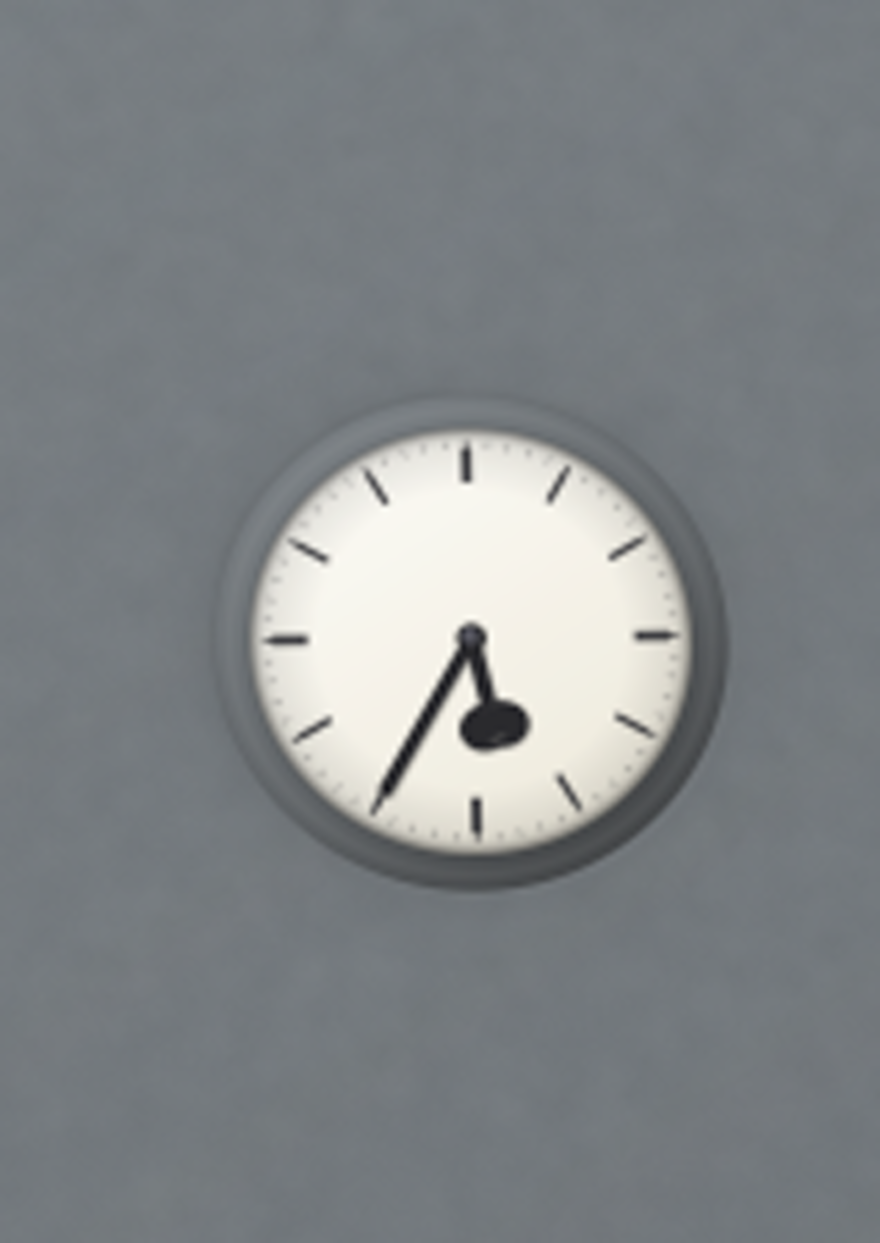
5.35
